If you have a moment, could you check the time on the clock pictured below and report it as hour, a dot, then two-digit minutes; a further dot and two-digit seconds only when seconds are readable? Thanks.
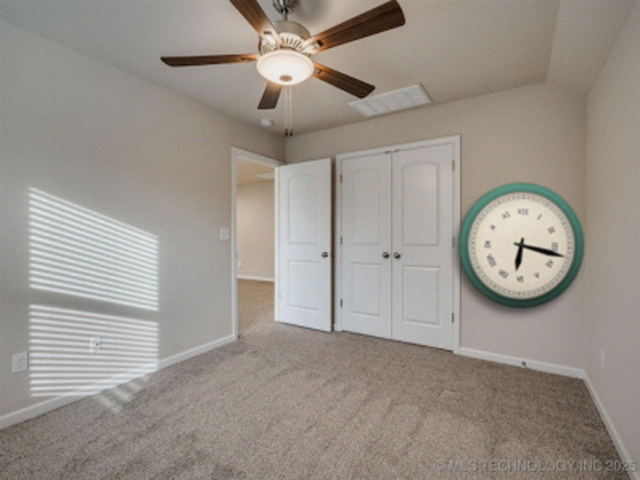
6.17
